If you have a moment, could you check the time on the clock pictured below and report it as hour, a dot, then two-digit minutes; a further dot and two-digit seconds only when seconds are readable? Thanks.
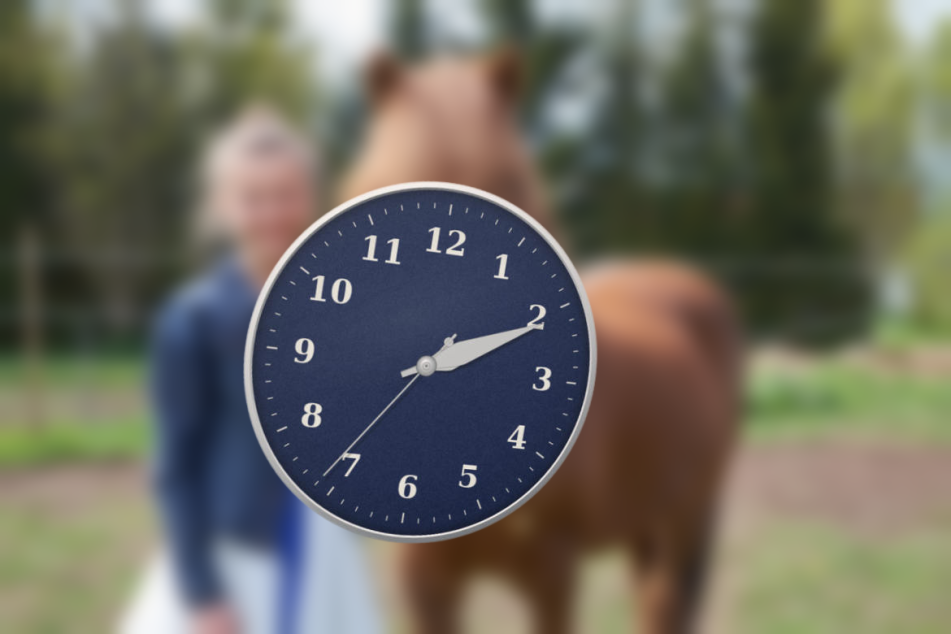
2.10.36
